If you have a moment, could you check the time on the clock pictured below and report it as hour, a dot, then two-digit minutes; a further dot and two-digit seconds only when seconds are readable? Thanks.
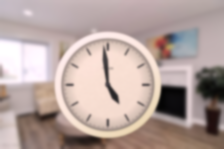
4.59
